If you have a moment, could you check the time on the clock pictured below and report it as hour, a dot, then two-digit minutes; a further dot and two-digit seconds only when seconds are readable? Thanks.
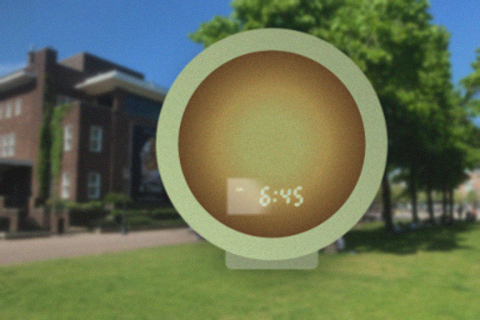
6.45
